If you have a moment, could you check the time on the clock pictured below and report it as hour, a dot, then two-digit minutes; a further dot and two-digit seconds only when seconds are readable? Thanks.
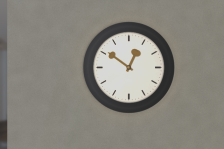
12.51
